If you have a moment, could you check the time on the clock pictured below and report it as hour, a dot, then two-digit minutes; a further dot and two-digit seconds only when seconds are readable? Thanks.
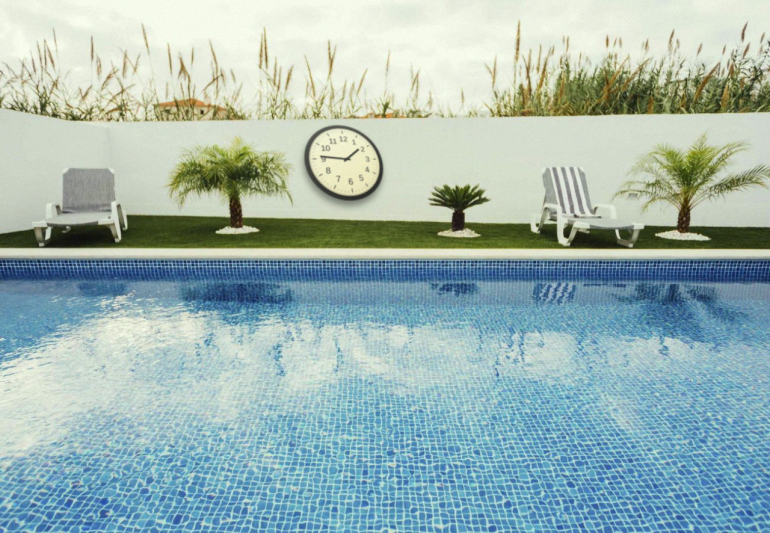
1.46
